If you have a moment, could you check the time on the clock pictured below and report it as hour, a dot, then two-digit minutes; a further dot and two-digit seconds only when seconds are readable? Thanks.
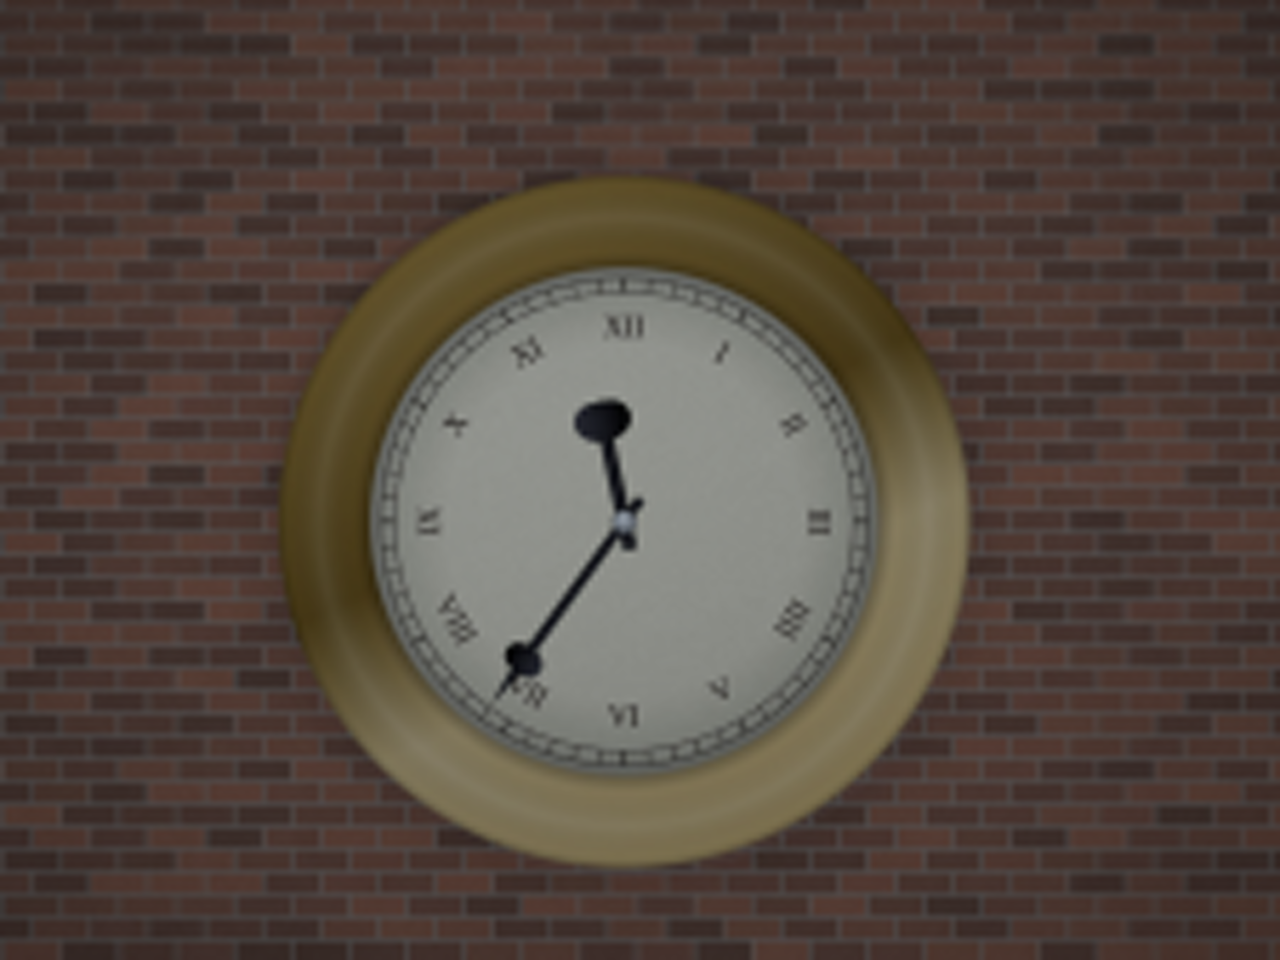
11.36
